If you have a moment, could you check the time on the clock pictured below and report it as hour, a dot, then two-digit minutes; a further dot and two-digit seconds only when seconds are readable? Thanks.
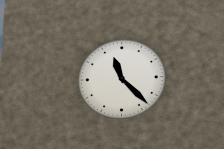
11.23
